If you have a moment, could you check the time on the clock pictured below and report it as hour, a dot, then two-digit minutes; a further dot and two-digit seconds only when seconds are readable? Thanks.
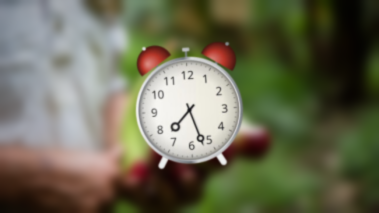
7.27
